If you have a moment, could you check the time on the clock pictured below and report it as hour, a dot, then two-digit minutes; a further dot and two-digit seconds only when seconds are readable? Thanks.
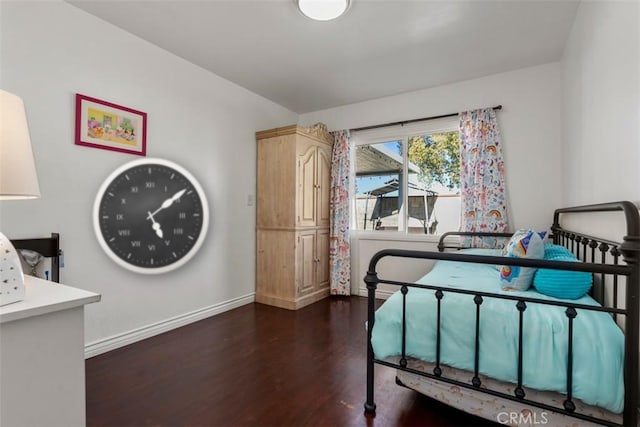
5.09
